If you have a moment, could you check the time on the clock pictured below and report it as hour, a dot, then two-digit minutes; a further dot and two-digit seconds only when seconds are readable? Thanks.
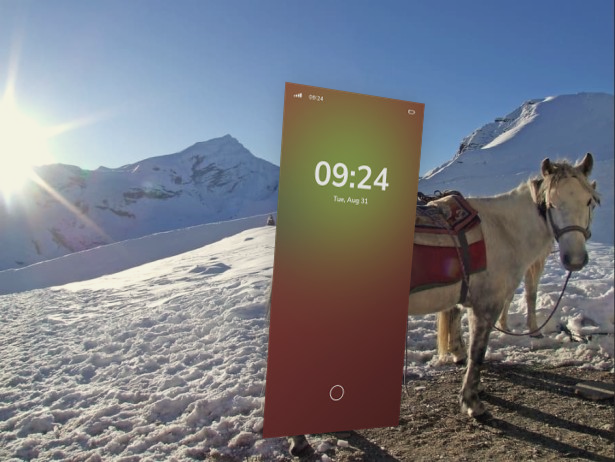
9.24
